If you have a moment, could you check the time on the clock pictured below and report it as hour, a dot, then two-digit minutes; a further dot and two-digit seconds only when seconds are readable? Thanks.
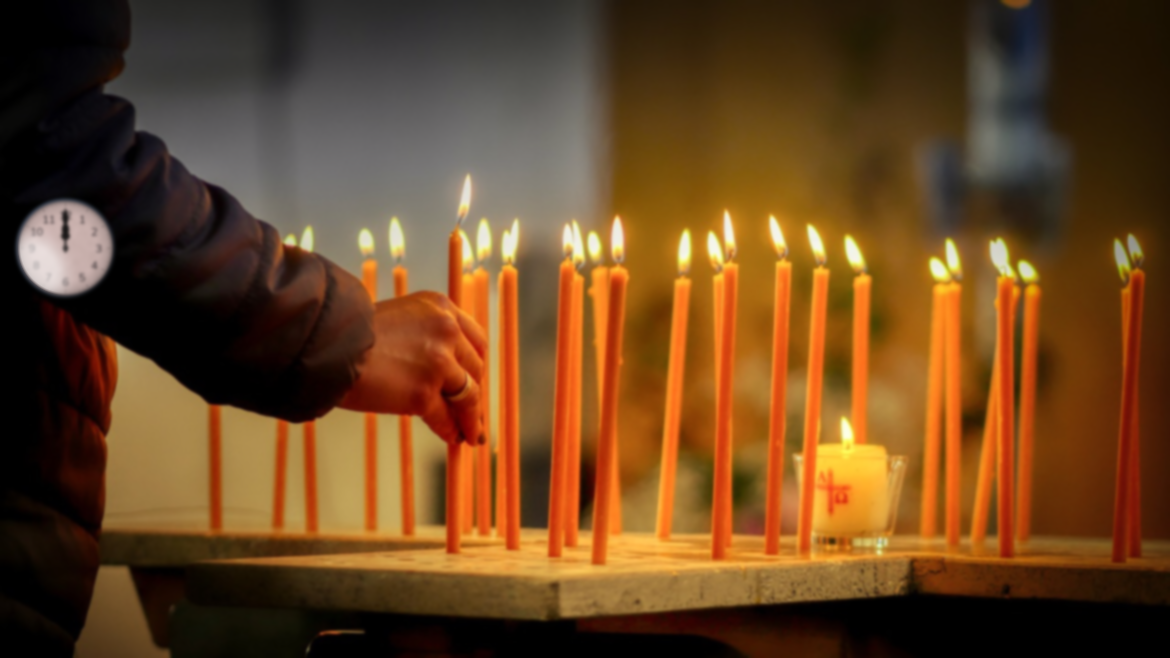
12.00
